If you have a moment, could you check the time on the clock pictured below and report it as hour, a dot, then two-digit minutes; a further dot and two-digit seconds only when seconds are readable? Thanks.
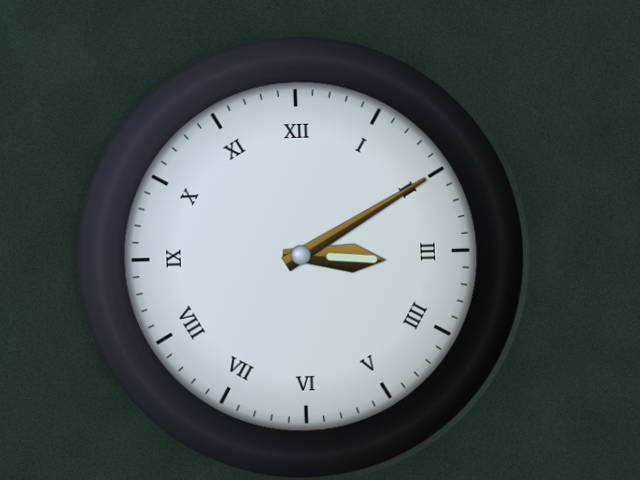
3.10
